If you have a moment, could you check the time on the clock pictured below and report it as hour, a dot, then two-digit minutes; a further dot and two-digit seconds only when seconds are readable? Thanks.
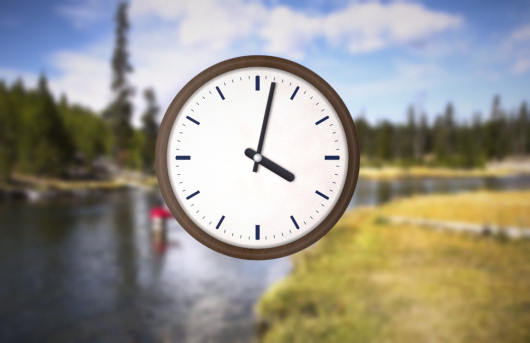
4.02
